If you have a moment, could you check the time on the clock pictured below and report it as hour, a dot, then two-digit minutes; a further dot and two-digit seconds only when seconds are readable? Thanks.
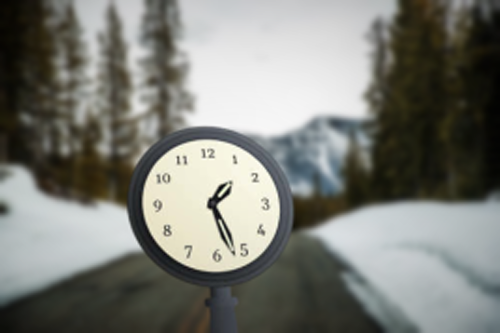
1.27
